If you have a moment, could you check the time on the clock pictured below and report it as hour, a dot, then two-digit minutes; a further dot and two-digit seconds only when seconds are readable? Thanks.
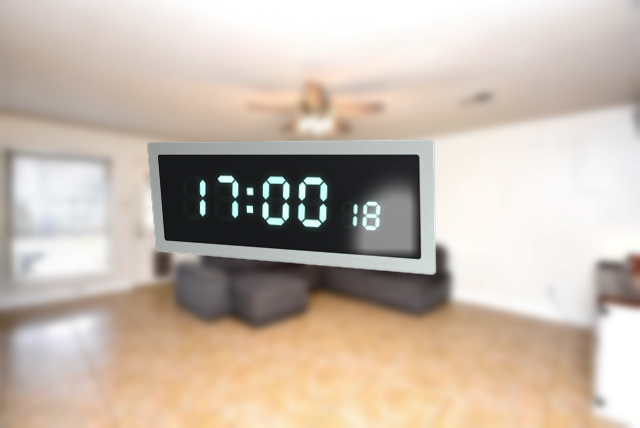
17.00.18
